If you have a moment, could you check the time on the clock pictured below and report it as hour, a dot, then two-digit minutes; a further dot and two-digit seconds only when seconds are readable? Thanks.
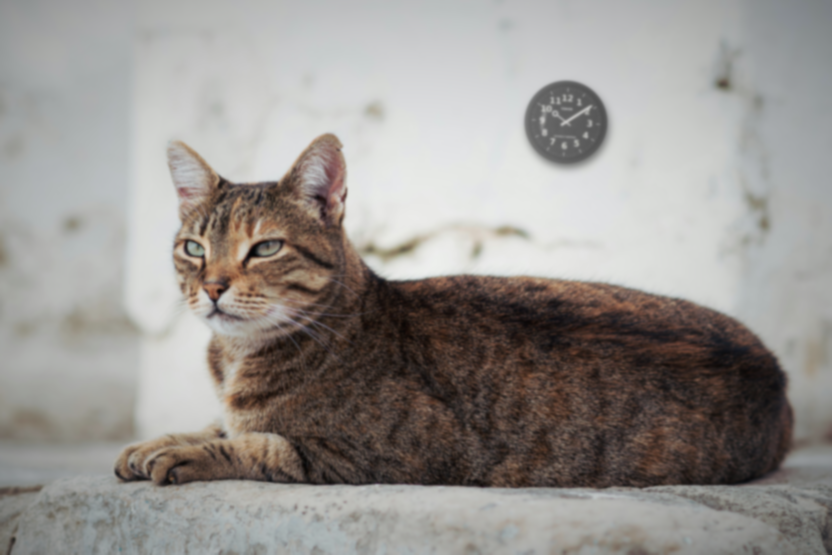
10.09
